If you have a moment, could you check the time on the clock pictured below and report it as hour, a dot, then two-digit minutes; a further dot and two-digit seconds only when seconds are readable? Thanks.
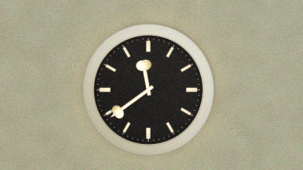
11.39
